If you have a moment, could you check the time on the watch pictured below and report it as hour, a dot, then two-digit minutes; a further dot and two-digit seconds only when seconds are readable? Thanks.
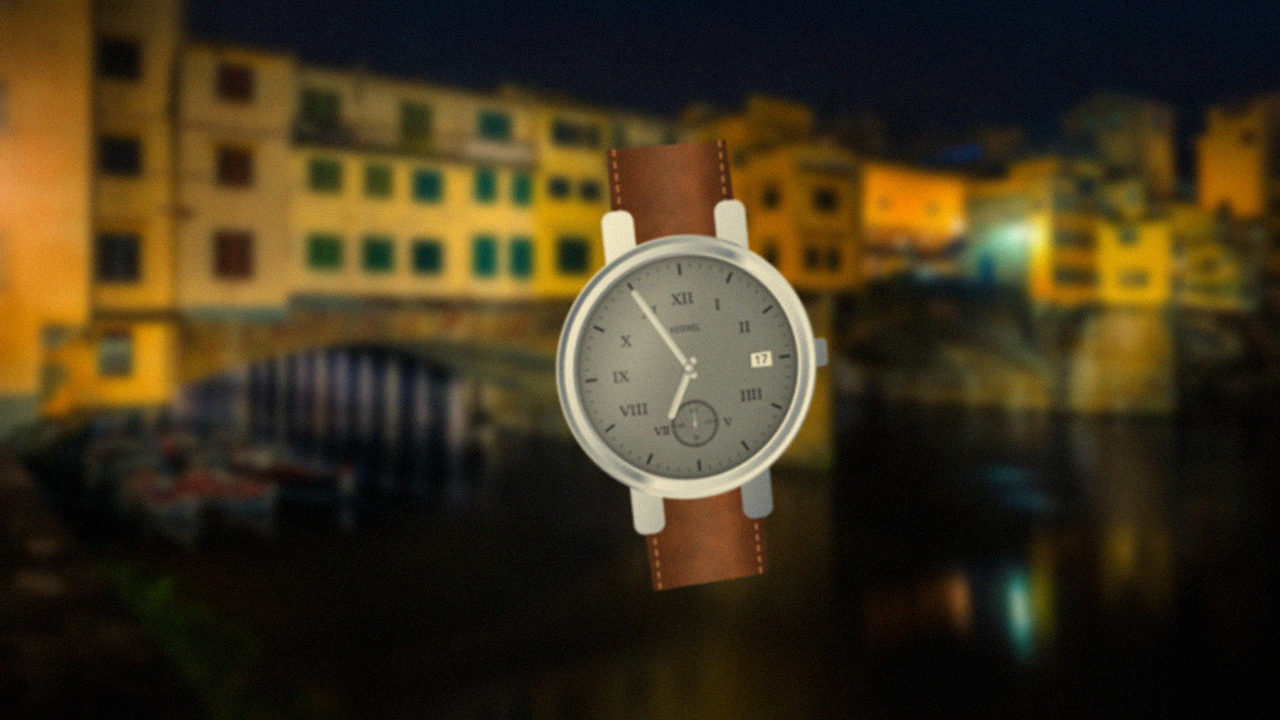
6.55
